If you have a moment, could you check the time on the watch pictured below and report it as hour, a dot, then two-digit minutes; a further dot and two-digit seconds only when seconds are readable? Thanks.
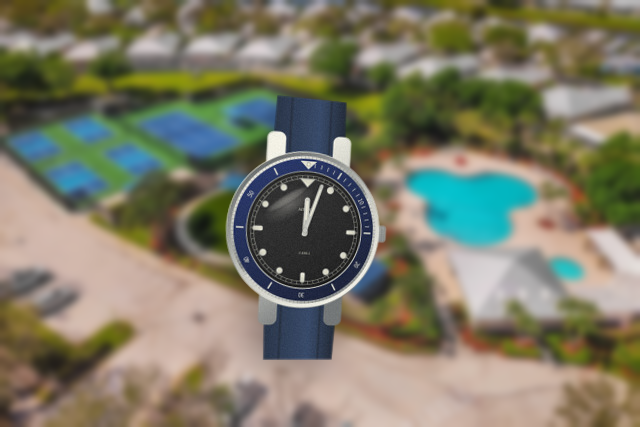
12.03
